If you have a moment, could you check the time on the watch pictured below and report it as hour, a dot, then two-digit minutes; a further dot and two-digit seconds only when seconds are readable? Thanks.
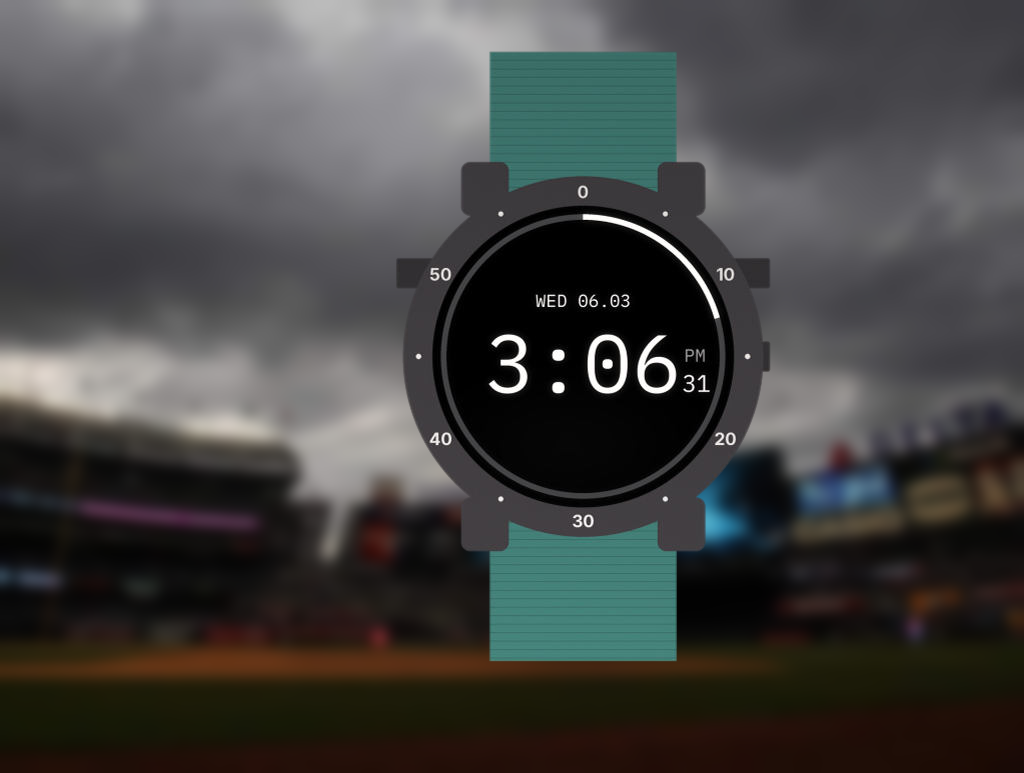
3.06.31
